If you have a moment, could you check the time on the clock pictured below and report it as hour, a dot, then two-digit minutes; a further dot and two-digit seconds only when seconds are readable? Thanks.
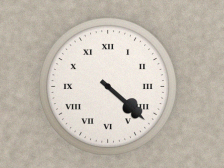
4.22
